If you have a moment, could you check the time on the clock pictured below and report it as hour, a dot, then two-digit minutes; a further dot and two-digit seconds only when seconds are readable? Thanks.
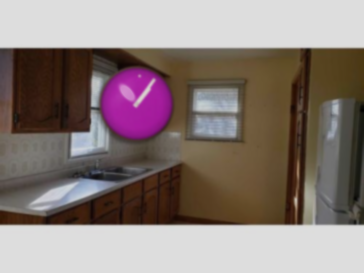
1.05
